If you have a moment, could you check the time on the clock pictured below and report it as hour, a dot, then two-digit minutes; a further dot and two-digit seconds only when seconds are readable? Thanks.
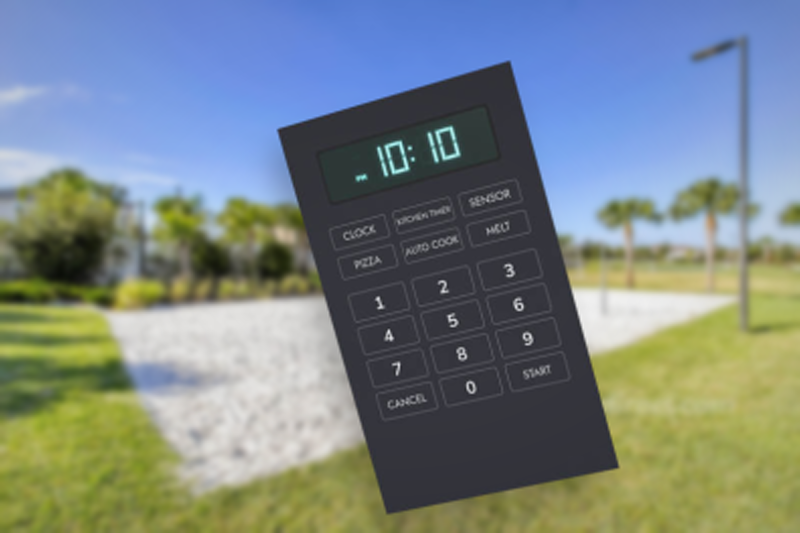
10.10
